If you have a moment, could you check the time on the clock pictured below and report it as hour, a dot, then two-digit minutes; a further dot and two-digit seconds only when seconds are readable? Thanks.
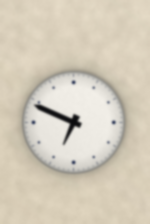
6.49
